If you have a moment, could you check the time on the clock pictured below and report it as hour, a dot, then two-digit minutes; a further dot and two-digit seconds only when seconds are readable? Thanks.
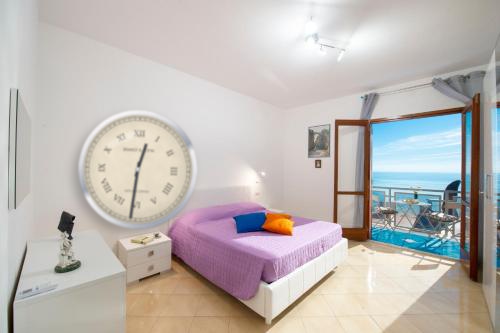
12.31
